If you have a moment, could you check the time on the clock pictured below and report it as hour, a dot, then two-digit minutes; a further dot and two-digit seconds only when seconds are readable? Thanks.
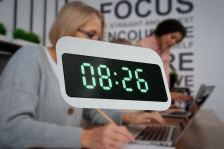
8.26
